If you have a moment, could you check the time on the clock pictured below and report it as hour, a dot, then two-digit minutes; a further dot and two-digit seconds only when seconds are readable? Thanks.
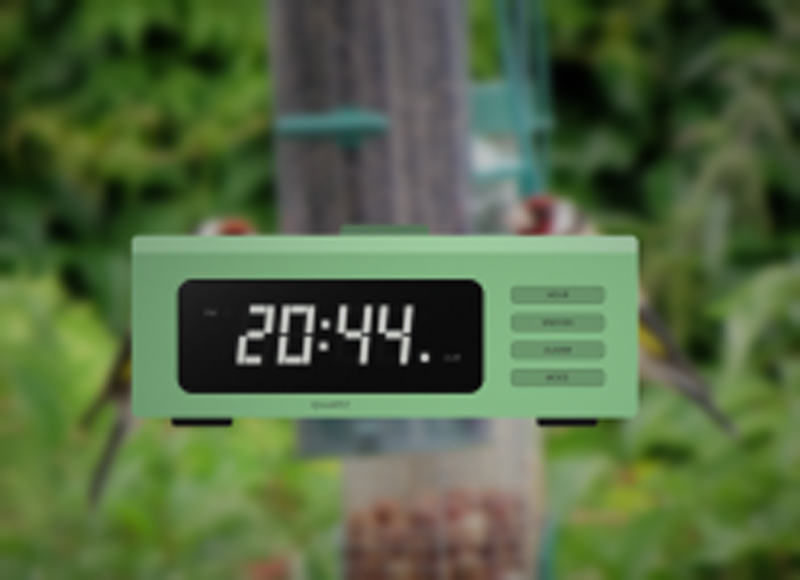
20.44
